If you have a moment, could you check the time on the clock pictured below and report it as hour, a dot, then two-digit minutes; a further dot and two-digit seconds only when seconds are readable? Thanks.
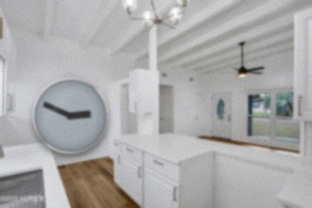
2.49
